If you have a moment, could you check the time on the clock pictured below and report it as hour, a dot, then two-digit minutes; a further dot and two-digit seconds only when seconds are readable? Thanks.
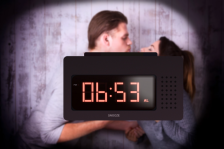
6.53
